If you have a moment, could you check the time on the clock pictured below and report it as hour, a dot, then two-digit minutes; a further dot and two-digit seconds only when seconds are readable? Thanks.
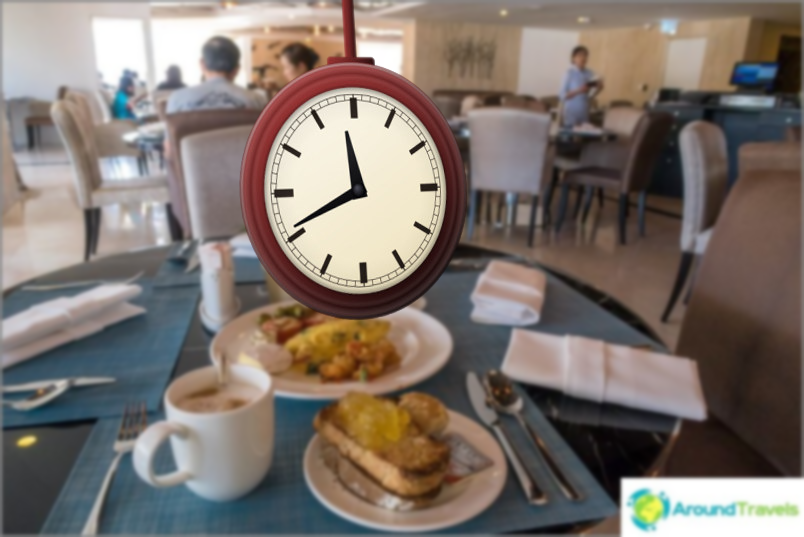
11.41
